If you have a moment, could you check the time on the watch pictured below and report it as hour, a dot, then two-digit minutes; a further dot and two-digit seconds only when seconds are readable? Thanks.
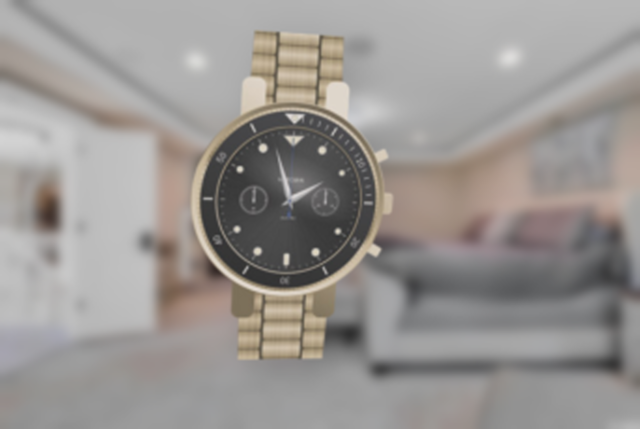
1.57
